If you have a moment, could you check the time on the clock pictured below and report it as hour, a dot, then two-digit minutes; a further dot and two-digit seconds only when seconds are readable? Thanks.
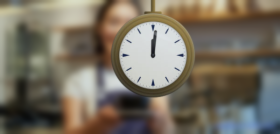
12.01
